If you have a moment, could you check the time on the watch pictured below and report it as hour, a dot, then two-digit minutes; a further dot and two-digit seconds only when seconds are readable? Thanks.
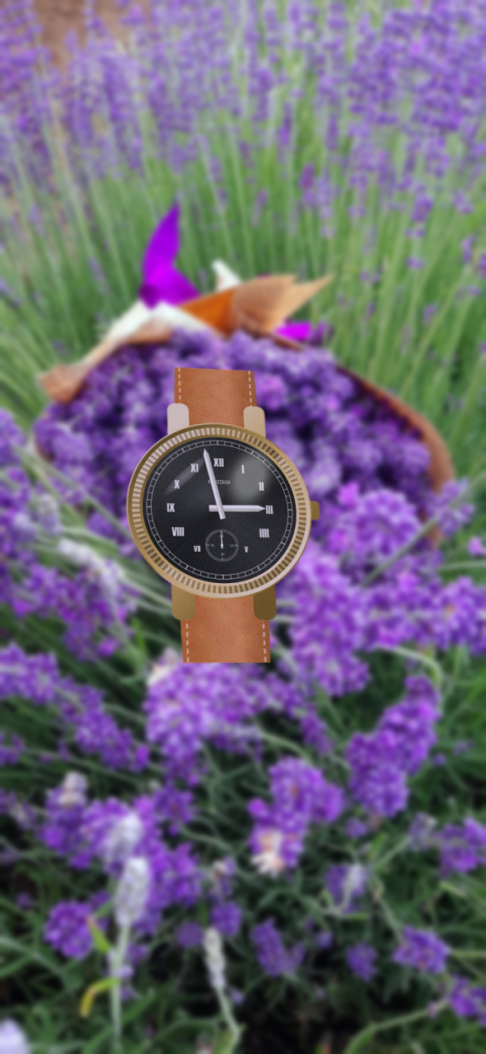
2.58
